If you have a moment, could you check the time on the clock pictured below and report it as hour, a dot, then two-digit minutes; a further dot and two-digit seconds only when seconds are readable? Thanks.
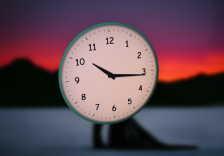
10.16
